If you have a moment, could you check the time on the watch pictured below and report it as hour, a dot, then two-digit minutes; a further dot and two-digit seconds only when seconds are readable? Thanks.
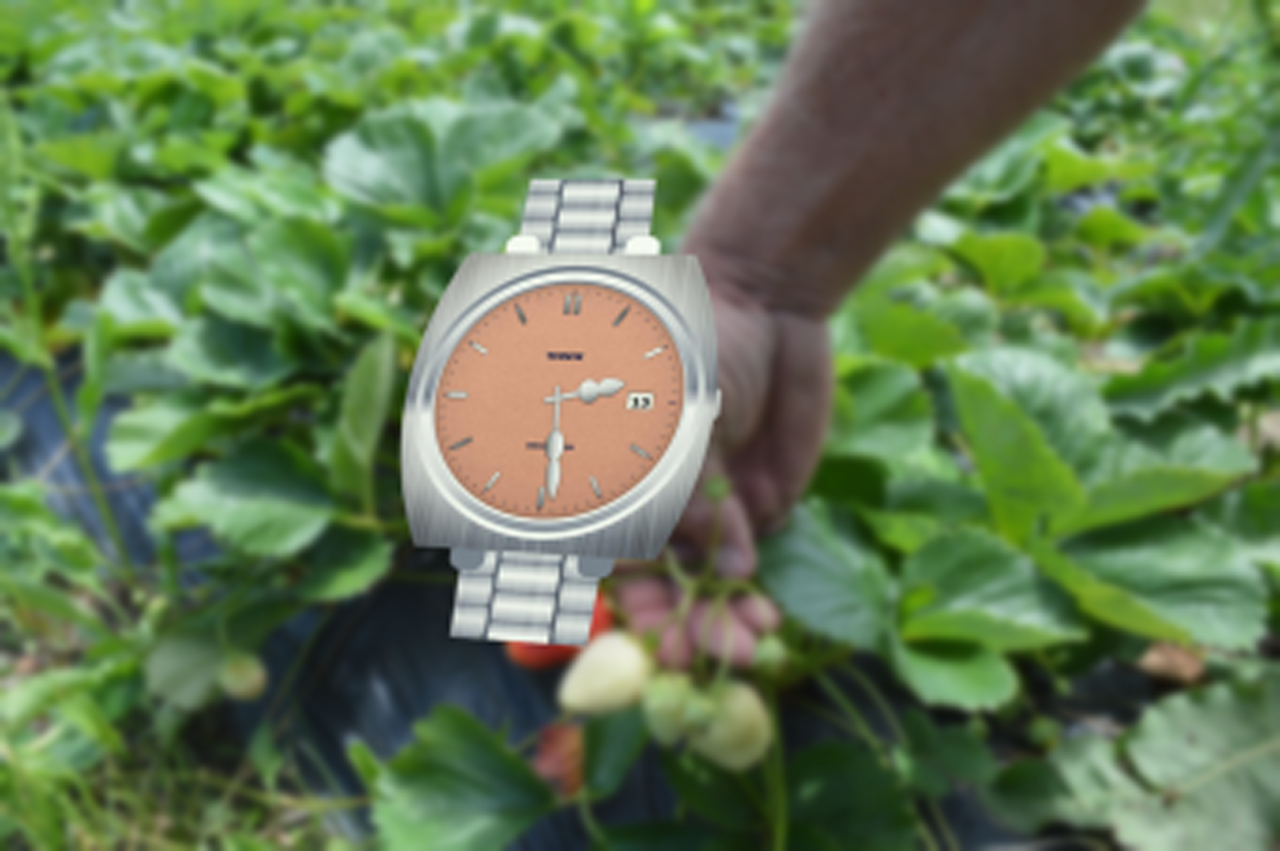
2.29
